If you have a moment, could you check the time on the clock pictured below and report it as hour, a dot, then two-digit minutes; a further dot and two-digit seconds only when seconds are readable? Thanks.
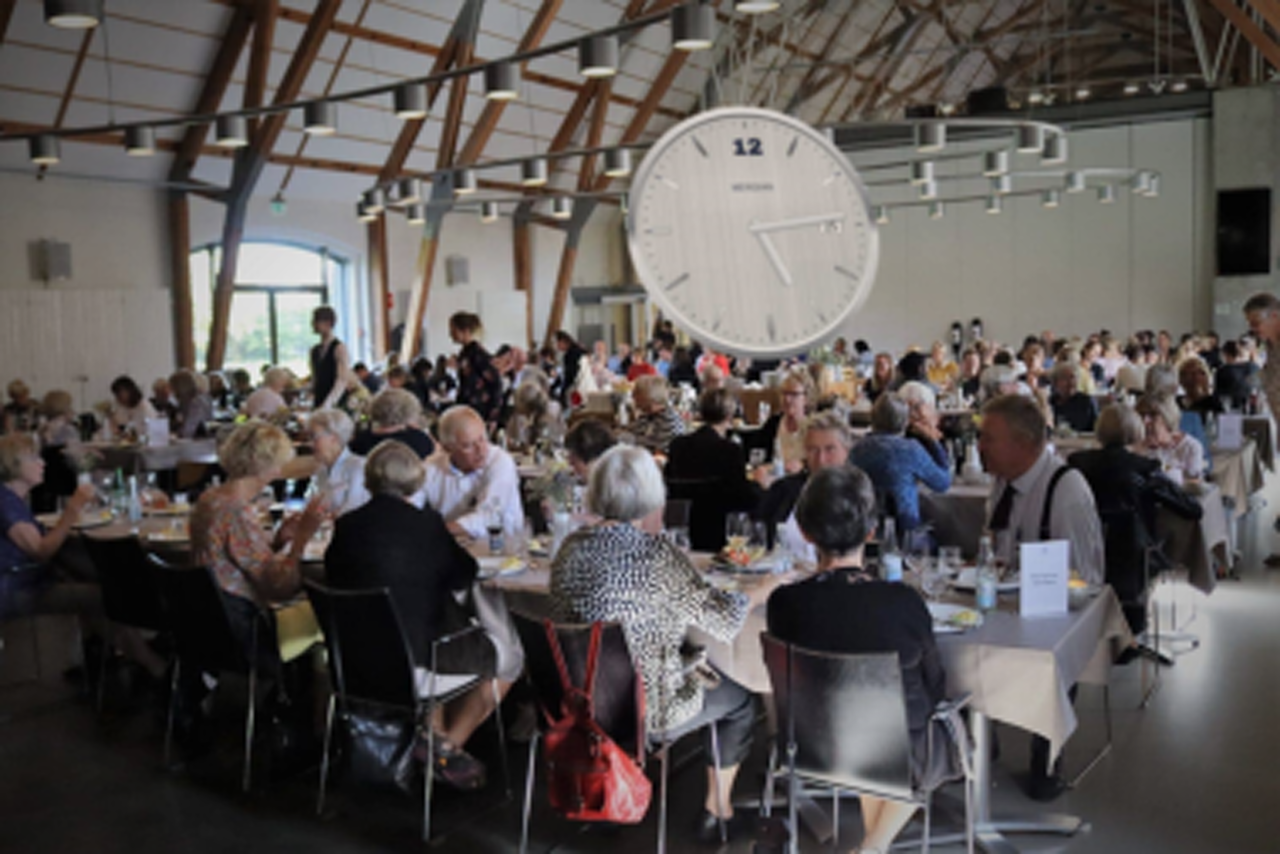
5.14
